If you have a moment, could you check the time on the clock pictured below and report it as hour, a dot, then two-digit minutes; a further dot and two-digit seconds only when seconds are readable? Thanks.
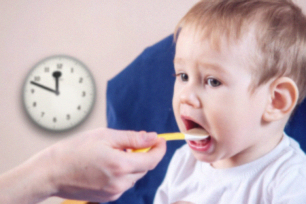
11.48
